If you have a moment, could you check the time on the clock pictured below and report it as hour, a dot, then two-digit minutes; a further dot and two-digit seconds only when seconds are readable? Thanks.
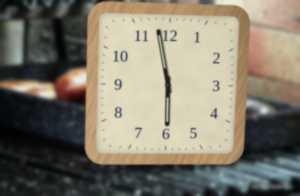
5.58
